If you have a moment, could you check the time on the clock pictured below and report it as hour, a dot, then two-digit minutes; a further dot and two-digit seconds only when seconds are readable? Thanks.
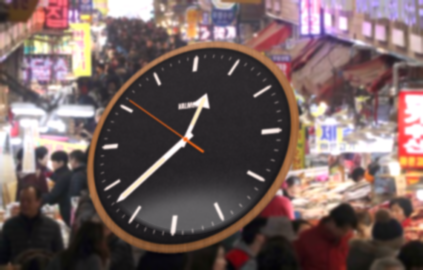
12.37.51
